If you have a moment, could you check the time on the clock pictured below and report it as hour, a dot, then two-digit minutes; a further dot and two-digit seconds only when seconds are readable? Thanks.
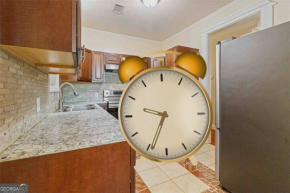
9.34
